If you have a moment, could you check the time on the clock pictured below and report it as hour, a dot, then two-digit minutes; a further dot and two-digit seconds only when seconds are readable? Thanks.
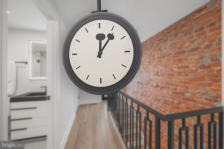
12.06
